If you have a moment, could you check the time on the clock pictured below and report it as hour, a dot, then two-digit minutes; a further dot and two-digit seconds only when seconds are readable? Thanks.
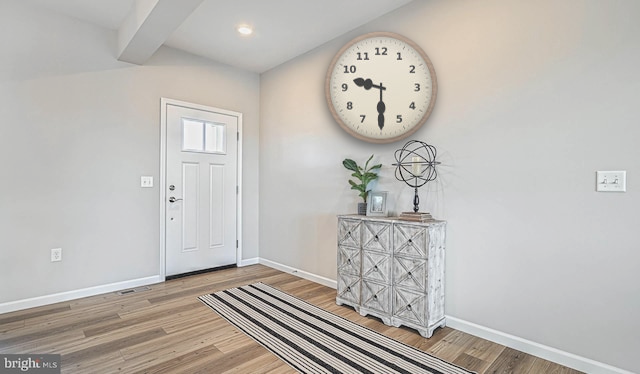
9.30
